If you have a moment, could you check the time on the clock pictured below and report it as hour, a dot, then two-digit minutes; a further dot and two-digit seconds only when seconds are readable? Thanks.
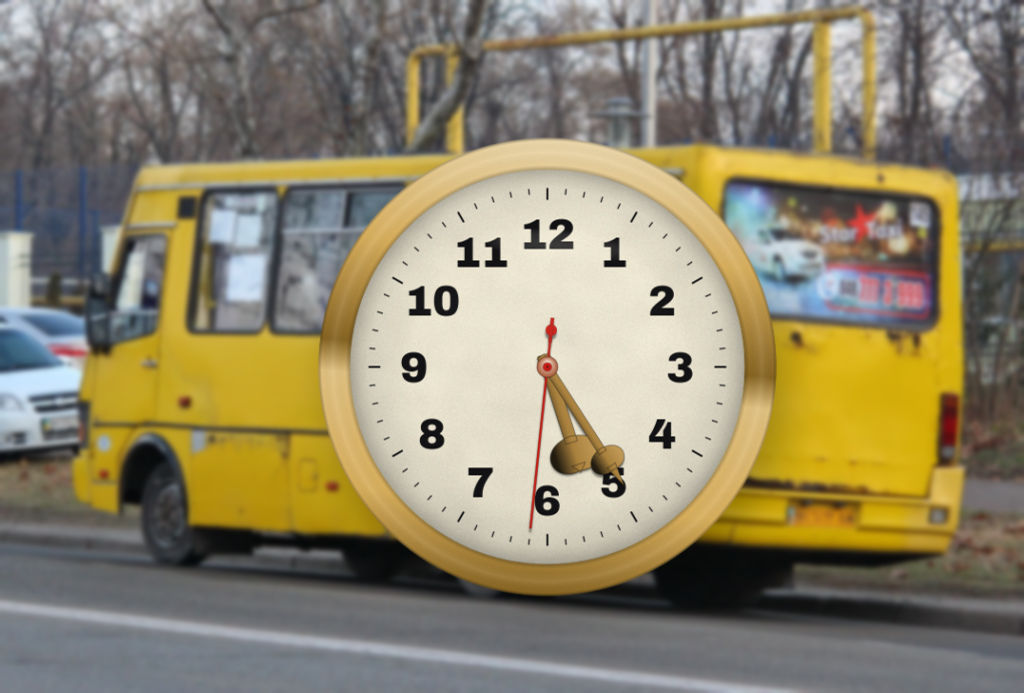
5.24.31
